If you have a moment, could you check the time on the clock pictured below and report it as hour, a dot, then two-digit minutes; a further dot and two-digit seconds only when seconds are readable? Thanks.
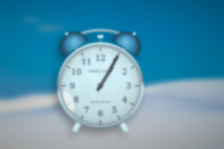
1.05
